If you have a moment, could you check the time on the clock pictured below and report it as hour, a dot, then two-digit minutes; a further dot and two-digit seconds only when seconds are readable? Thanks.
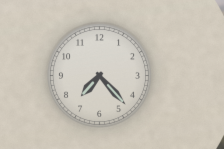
7.23
